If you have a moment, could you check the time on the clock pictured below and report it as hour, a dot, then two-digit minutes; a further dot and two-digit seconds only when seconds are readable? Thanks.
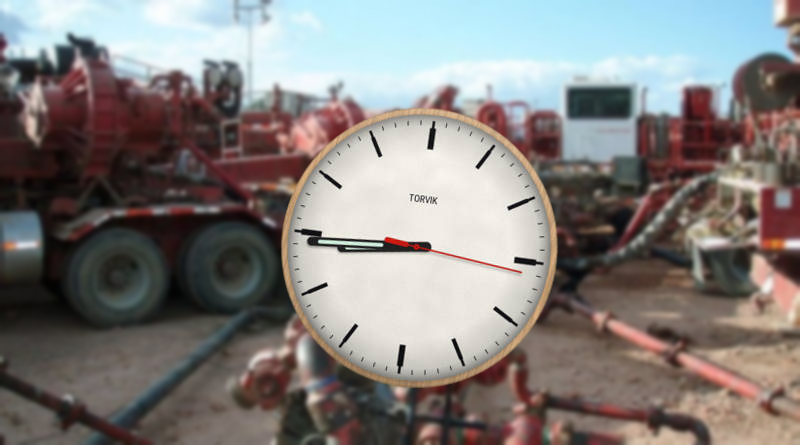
8.44.16
